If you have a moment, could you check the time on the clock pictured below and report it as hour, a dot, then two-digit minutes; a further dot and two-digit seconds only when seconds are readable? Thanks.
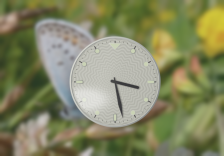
3.28
